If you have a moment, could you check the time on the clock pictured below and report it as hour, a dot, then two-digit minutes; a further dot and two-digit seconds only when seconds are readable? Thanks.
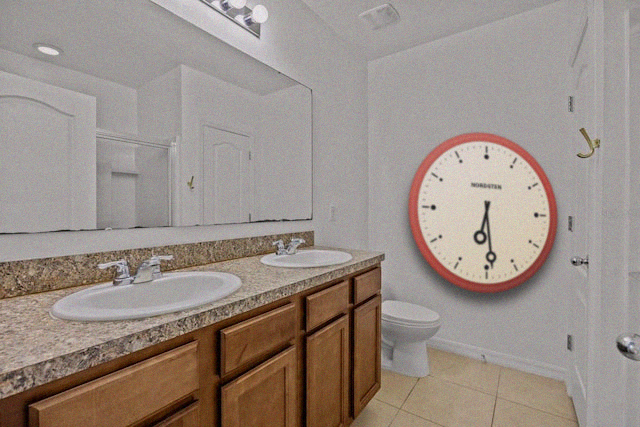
6.29
